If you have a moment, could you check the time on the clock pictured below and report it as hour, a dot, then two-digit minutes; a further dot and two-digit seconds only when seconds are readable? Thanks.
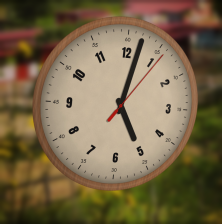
5.02.06
